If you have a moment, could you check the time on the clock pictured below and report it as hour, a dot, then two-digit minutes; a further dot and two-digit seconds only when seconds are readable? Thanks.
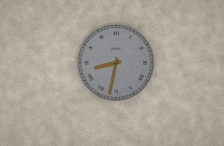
8.32
